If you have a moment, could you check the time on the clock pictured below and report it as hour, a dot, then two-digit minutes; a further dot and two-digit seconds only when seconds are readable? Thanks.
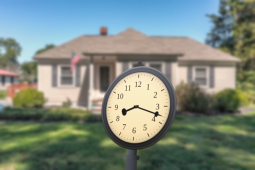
8.18
